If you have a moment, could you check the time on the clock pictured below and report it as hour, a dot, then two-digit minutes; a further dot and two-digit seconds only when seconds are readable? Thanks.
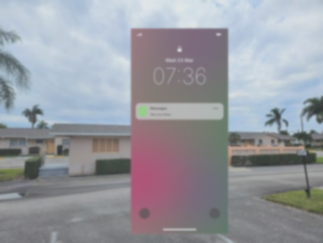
7.36
